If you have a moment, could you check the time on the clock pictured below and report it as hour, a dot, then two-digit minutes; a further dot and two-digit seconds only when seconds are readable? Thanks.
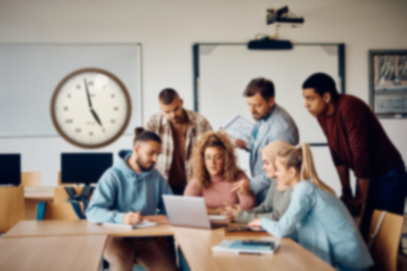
4.58
